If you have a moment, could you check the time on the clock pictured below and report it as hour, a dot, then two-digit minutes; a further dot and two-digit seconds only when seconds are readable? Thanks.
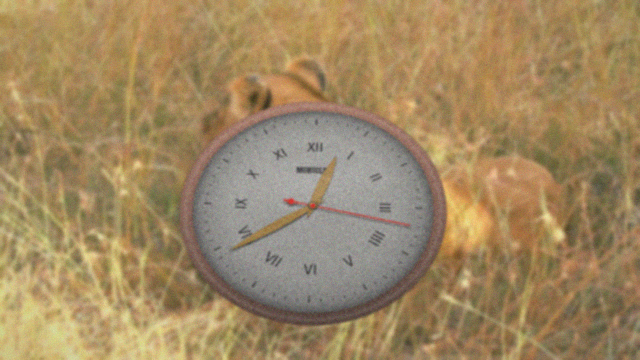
12.39.17
